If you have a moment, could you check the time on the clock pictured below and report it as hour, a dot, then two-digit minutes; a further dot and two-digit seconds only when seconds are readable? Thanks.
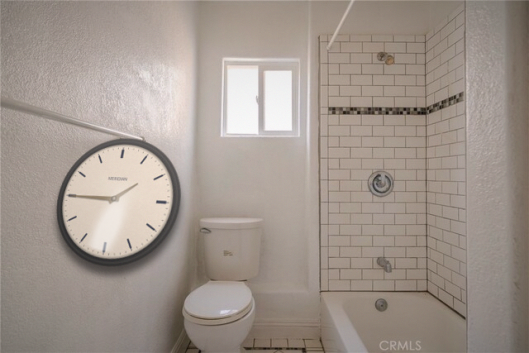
1.45
